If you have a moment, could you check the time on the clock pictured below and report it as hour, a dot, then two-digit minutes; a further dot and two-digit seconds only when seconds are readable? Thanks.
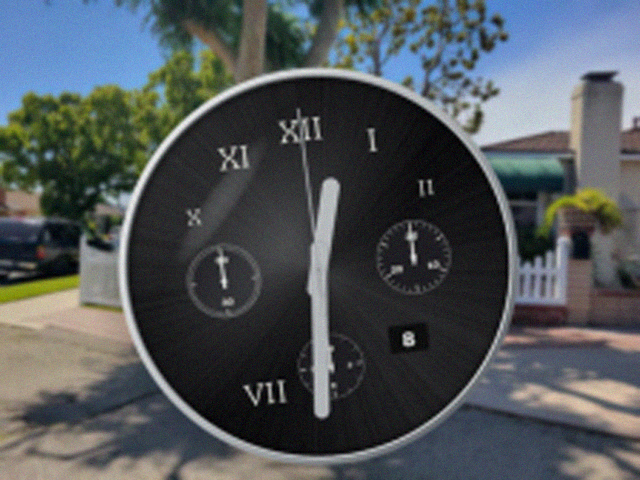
12.31
